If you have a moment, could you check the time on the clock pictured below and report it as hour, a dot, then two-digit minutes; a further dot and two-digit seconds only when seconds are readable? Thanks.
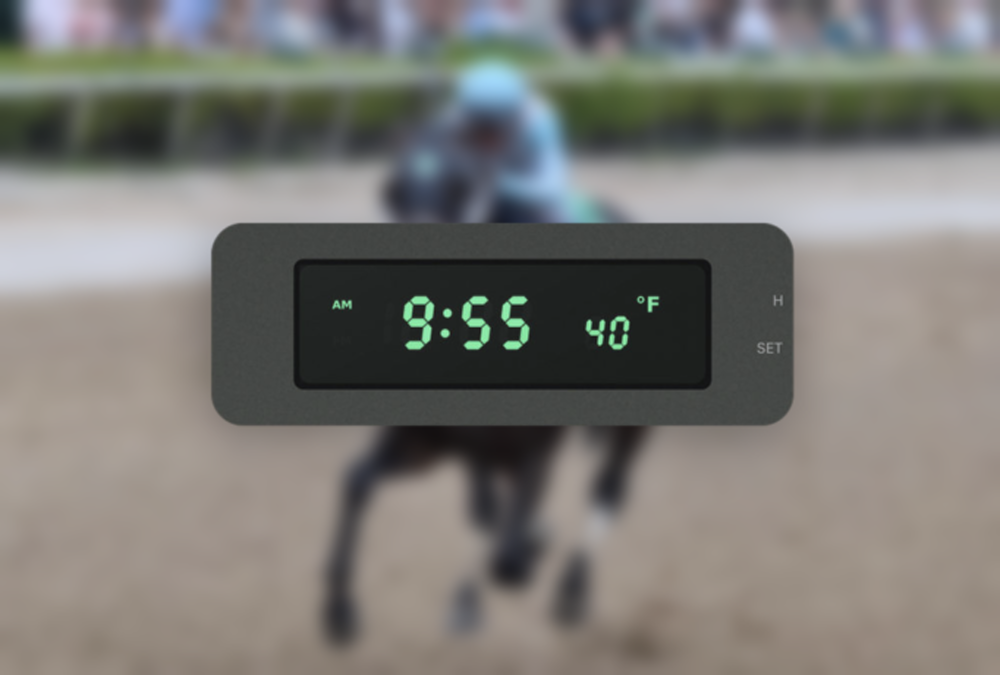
9.55
